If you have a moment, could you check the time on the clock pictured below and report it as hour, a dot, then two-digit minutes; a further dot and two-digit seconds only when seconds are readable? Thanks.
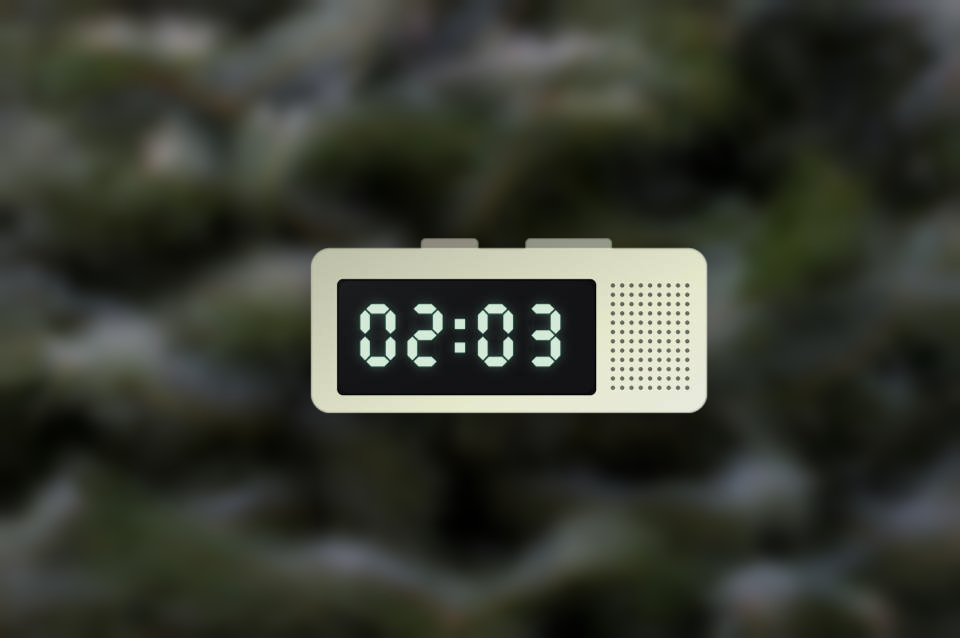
2.03
